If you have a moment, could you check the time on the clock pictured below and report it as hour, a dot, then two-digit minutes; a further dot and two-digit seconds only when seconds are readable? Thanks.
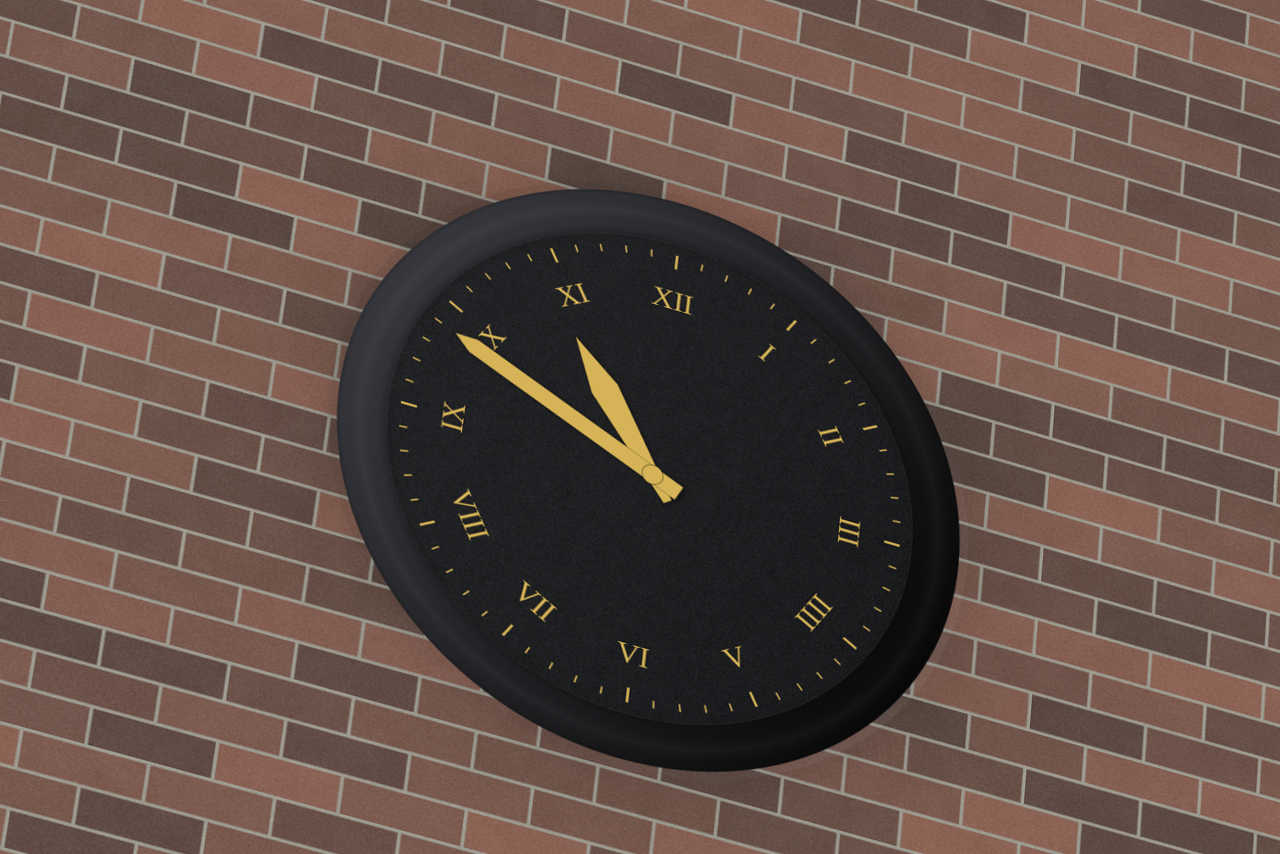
10.49
